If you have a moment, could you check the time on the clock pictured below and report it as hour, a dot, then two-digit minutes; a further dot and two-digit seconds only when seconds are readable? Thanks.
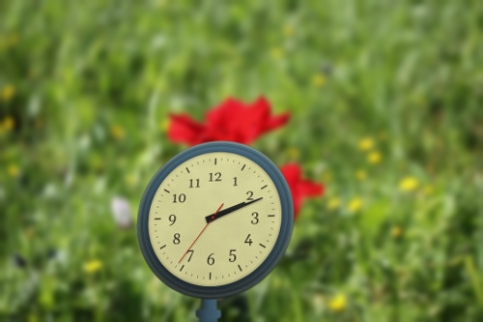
2.11.36
